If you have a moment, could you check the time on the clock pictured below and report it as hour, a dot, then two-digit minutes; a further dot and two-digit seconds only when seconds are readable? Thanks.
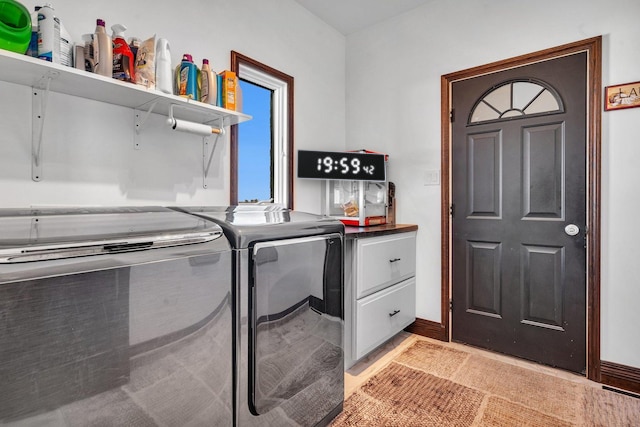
19.59
